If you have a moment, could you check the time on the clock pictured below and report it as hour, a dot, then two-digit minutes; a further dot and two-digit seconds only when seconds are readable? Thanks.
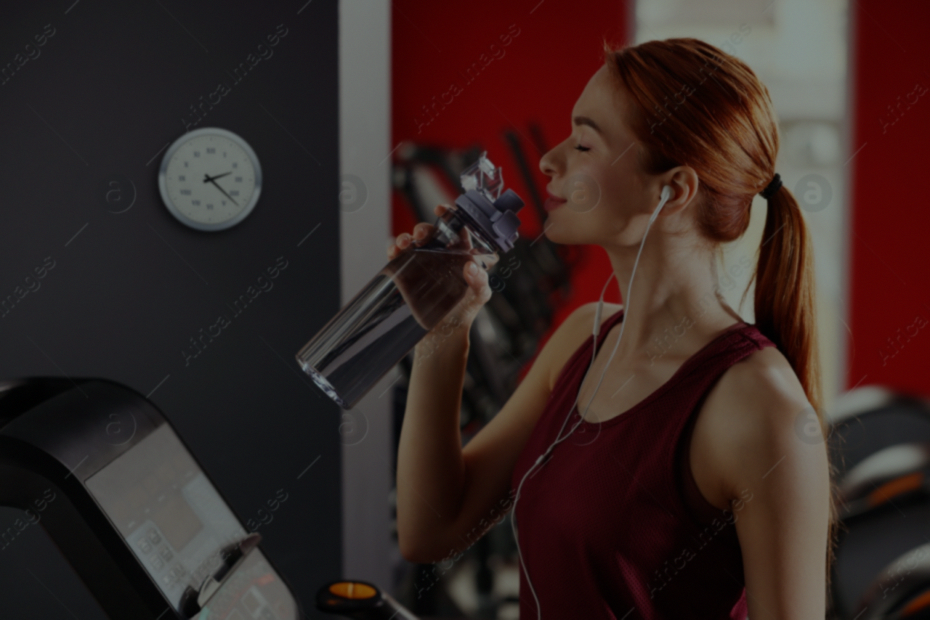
2.22
